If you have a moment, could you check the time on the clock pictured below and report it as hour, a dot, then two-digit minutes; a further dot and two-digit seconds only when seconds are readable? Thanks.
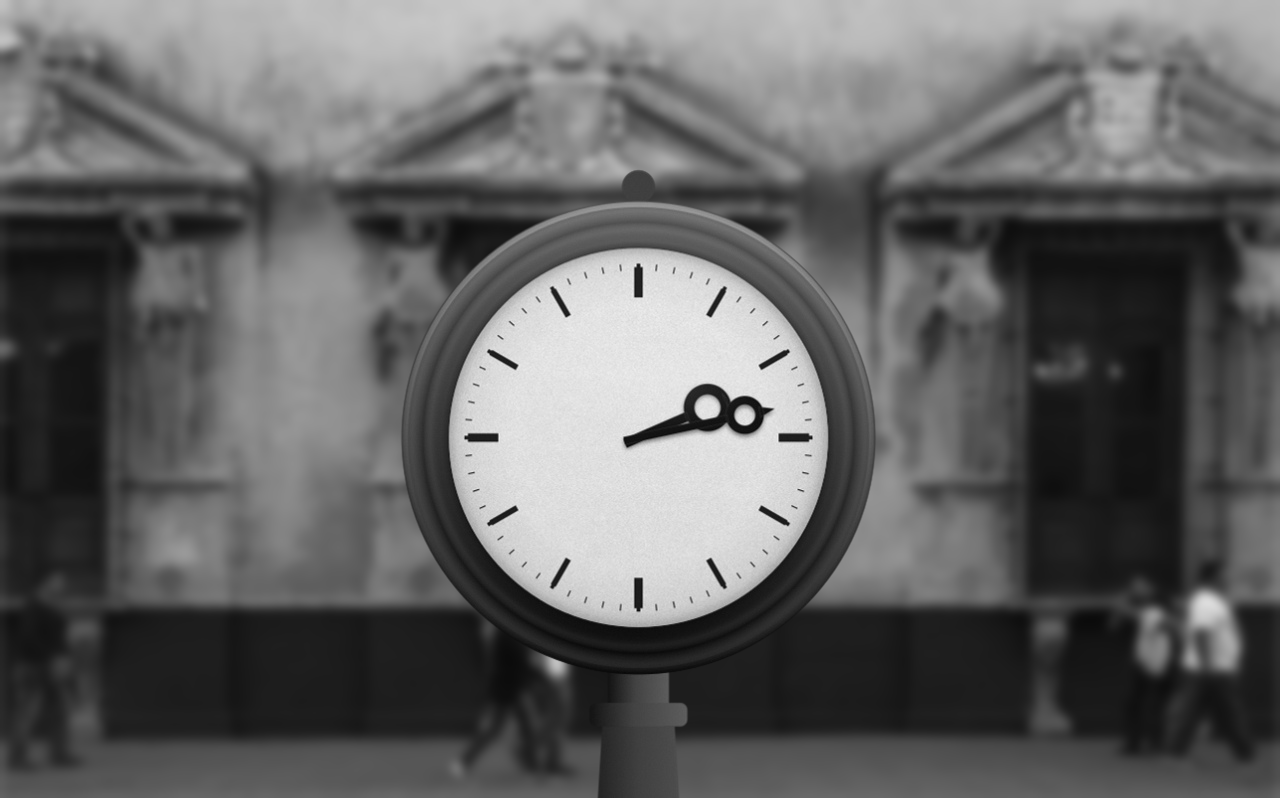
2.13
